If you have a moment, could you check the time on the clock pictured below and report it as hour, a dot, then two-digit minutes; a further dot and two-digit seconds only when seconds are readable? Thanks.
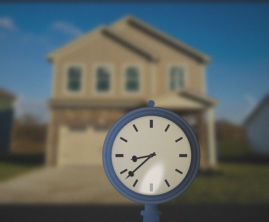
8.38
